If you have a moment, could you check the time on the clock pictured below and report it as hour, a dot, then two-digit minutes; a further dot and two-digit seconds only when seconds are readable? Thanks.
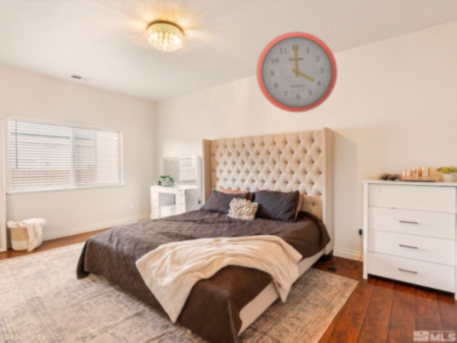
4.00
